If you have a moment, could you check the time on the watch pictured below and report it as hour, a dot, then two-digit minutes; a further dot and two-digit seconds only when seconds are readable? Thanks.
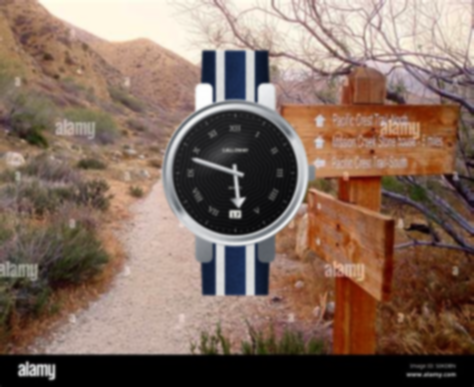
5.48
